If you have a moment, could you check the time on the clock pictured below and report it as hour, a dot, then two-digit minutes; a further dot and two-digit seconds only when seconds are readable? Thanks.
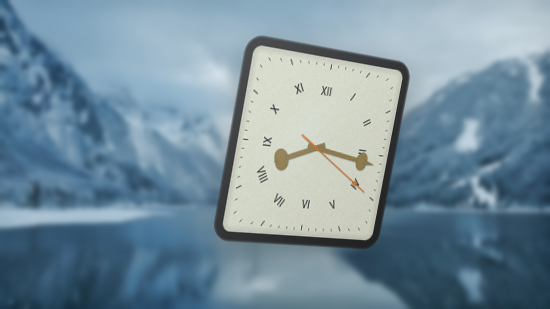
8.16.20
